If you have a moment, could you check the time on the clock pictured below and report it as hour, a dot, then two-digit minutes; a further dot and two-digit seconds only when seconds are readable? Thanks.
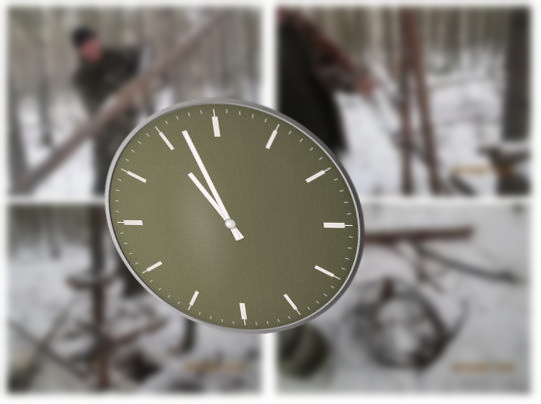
10.57
